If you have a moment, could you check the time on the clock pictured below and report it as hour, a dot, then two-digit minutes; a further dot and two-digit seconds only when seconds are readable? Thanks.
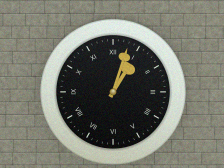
1.03
